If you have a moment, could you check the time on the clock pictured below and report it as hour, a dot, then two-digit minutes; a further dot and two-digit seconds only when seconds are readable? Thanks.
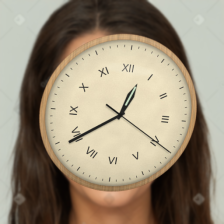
12.39.20
